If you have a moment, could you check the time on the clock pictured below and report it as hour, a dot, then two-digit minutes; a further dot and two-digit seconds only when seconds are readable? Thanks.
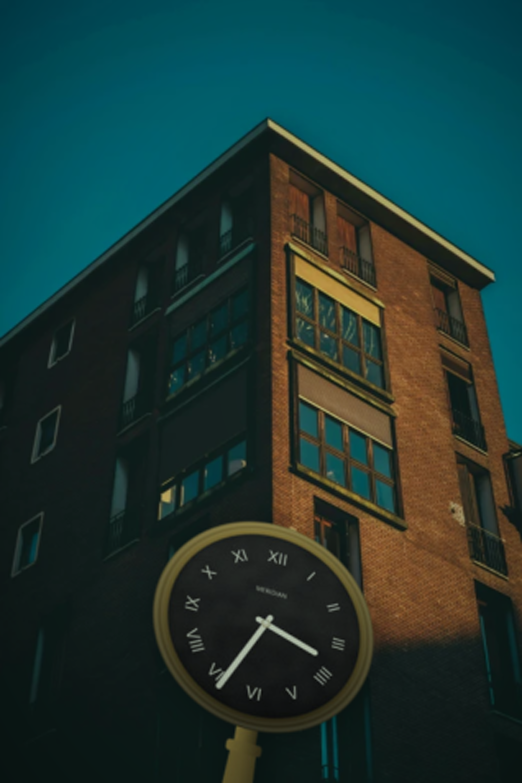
3.34
